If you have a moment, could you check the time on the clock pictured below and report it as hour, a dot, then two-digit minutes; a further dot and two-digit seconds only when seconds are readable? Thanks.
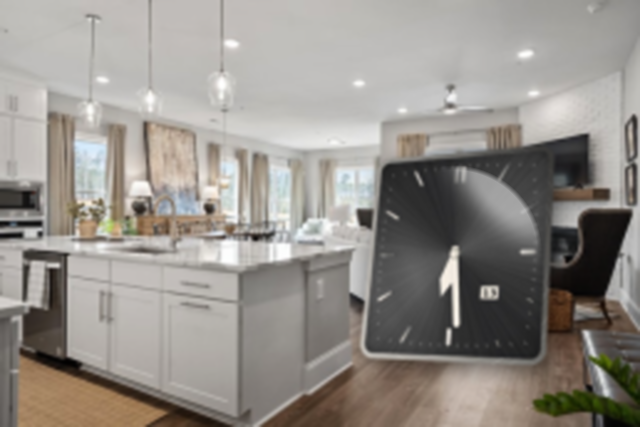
6.29
